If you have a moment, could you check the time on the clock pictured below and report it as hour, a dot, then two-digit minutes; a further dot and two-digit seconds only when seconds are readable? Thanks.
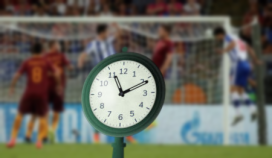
11.11
